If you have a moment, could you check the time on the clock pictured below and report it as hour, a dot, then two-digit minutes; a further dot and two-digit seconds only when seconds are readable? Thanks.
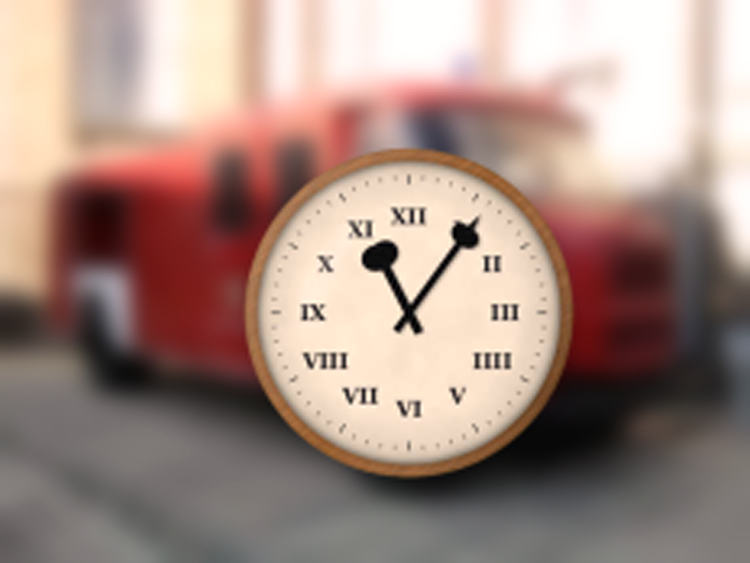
11.06
